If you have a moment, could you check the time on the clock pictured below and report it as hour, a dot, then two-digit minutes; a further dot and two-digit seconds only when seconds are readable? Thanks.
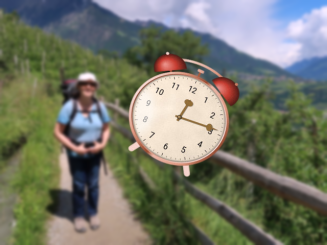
12.14
